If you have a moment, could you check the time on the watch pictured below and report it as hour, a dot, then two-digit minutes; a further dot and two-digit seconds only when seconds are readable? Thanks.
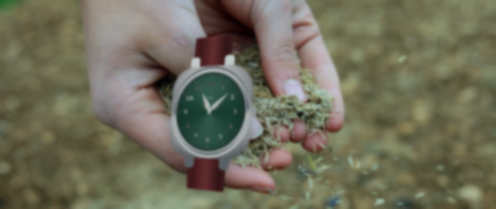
11.08
